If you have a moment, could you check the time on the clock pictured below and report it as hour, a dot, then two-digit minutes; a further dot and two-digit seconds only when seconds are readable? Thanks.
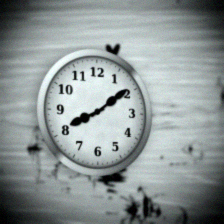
8.09
